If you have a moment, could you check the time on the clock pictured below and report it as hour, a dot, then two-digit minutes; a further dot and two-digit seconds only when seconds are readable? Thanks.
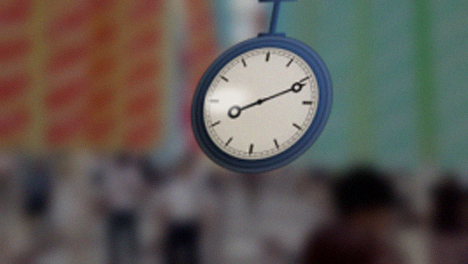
8.11
